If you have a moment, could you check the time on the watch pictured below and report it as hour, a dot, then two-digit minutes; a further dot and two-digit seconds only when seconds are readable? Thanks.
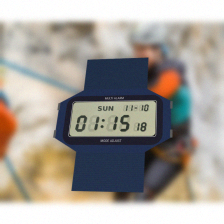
1.15.18
